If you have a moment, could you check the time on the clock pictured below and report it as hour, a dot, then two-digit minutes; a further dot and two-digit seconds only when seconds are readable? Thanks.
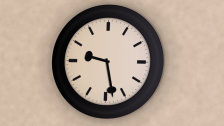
9.28
